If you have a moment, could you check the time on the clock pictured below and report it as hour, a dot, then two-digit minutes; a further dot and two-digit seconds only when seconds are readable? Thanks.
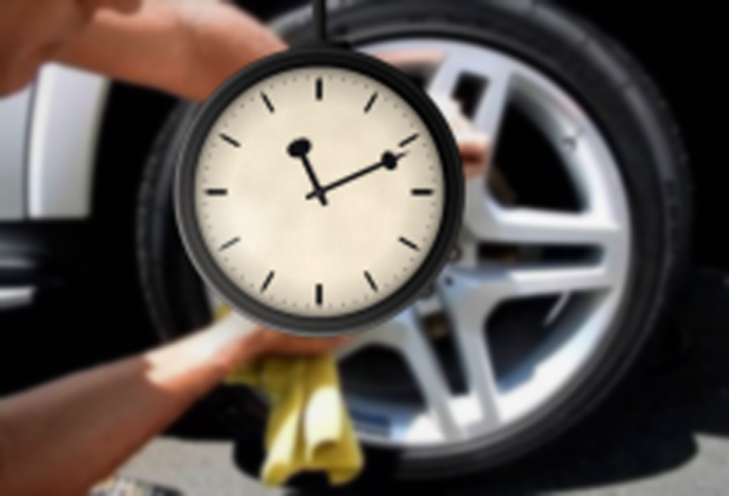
11.11
